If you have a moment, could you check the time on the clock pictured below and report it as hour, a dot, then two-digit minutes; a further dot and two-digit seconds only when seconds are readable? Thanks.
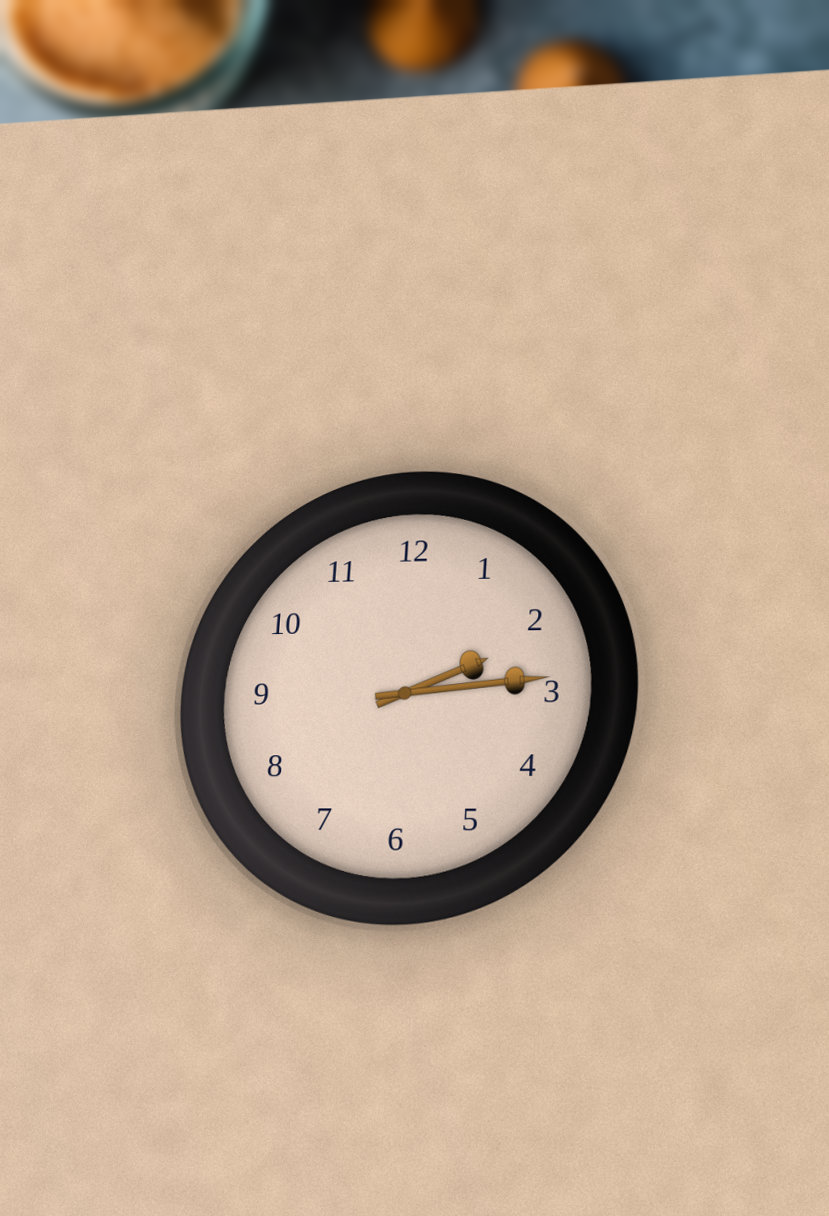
2.14
